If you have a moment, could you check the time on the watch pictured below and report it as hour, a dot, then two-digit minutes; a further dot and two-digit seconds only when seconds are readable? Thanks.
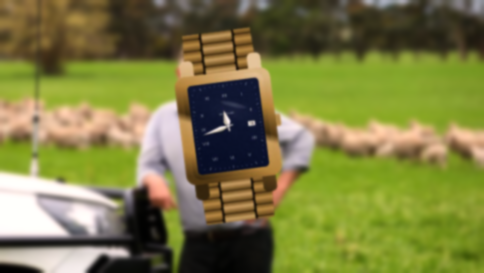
11.43
